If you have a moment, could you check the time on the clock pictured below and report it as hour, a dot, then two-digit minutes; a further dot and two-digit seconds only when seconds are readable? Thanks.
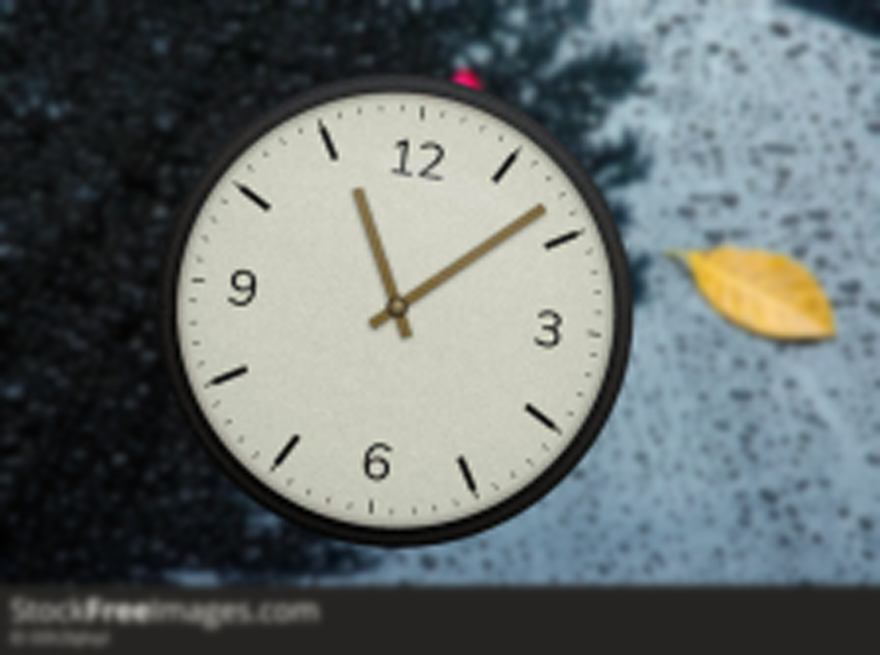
11.08
